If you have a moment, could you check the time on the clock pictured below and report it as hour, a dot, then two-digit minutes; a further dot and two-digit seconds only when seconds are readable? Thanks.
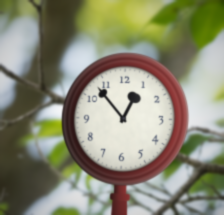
12.53
